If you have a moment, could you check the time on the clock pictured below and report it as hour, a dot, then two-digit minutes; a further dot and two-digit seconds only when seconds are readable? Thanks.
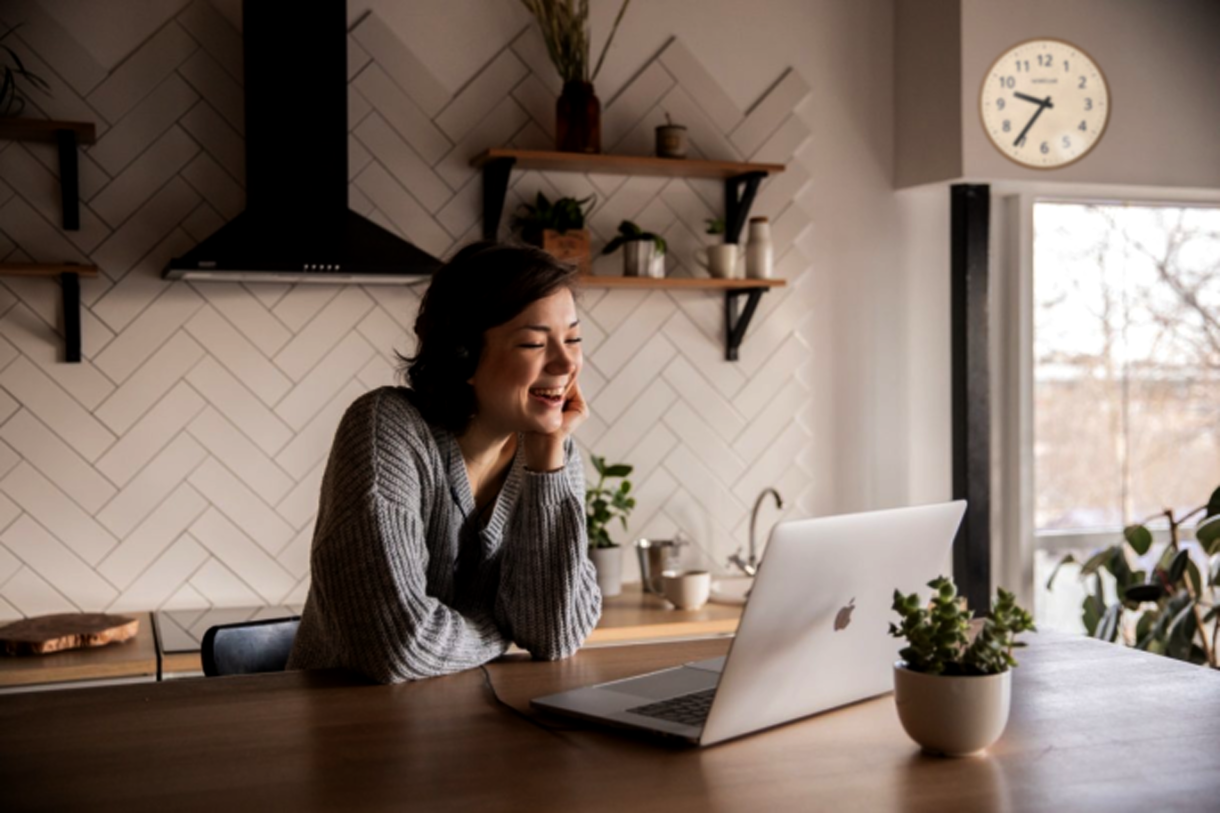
9.36
